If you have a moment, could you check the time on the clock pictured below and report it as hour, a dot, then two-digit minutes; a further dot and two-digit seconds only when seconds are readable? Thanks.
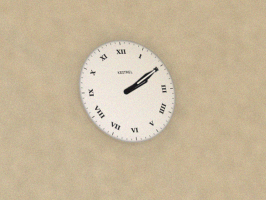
2.10
